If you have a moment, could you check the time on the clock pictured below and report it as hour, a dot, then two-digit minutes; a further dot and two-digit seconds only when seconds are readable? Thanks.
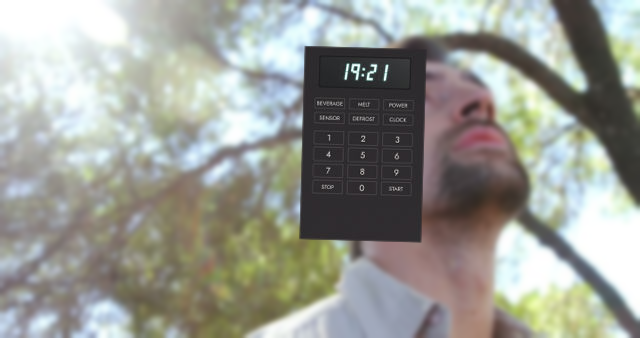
19.21
